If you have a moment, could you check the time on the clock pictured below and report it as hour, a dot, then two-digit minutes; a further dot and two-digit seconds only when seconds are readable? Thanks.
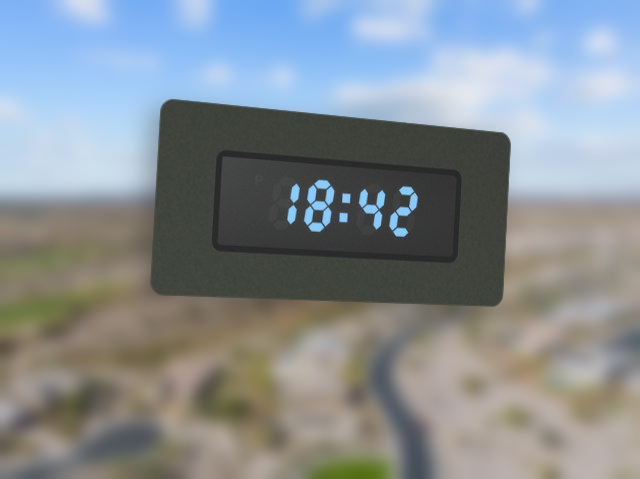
18.42
